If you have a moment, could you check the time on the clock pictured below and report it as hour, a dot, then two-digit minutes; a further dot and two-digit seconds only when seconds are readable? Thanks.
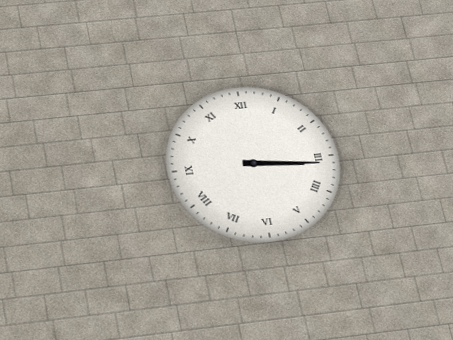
3.16
